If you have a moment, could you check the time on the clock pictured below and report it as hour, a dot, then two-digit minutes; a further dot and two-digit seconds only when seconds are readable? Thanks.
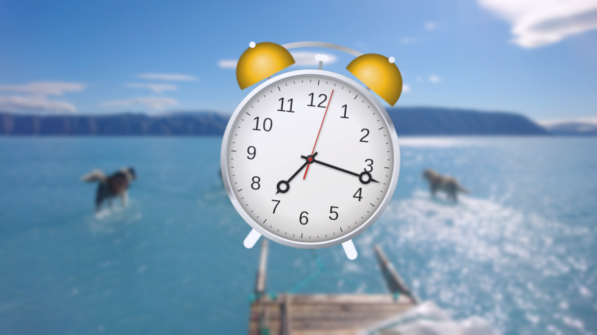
7.17.02
